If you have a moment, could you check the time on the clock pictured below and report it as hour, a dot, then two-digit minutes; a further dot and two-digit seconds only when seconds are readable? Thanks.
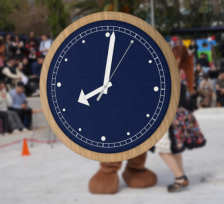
8.01.05
